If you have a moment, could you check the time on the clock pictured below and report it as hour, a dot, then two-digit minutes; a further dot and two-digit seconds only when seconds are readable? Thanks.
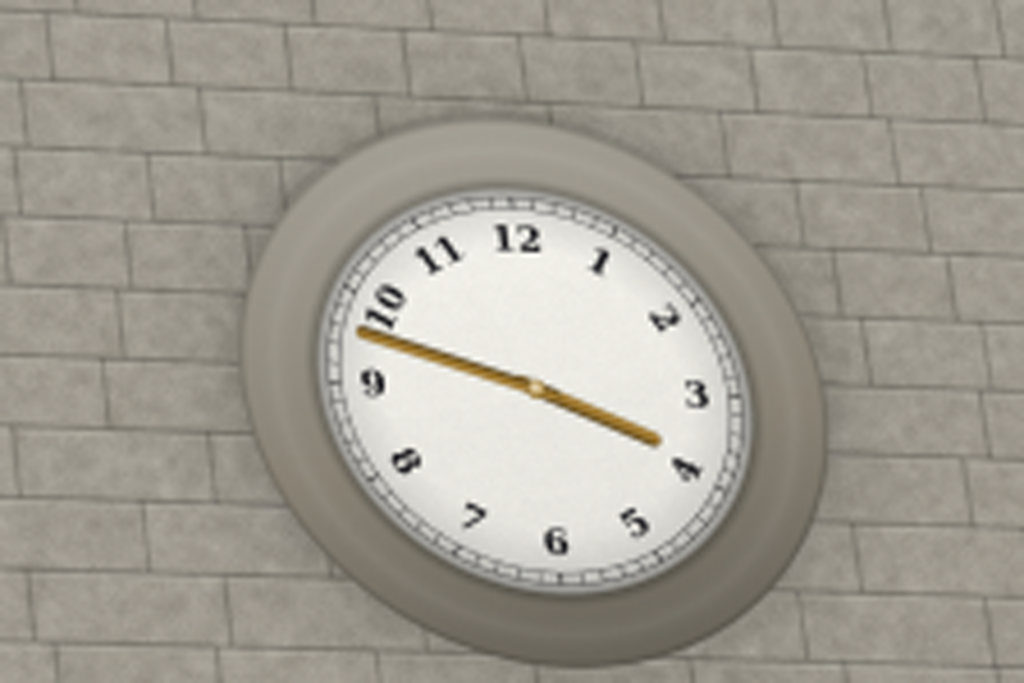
3.48
